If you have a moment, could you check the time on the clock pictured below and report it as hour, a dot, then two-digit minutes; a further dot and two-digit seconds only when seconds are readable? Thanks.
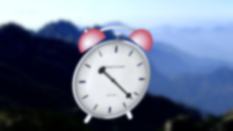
10.22
